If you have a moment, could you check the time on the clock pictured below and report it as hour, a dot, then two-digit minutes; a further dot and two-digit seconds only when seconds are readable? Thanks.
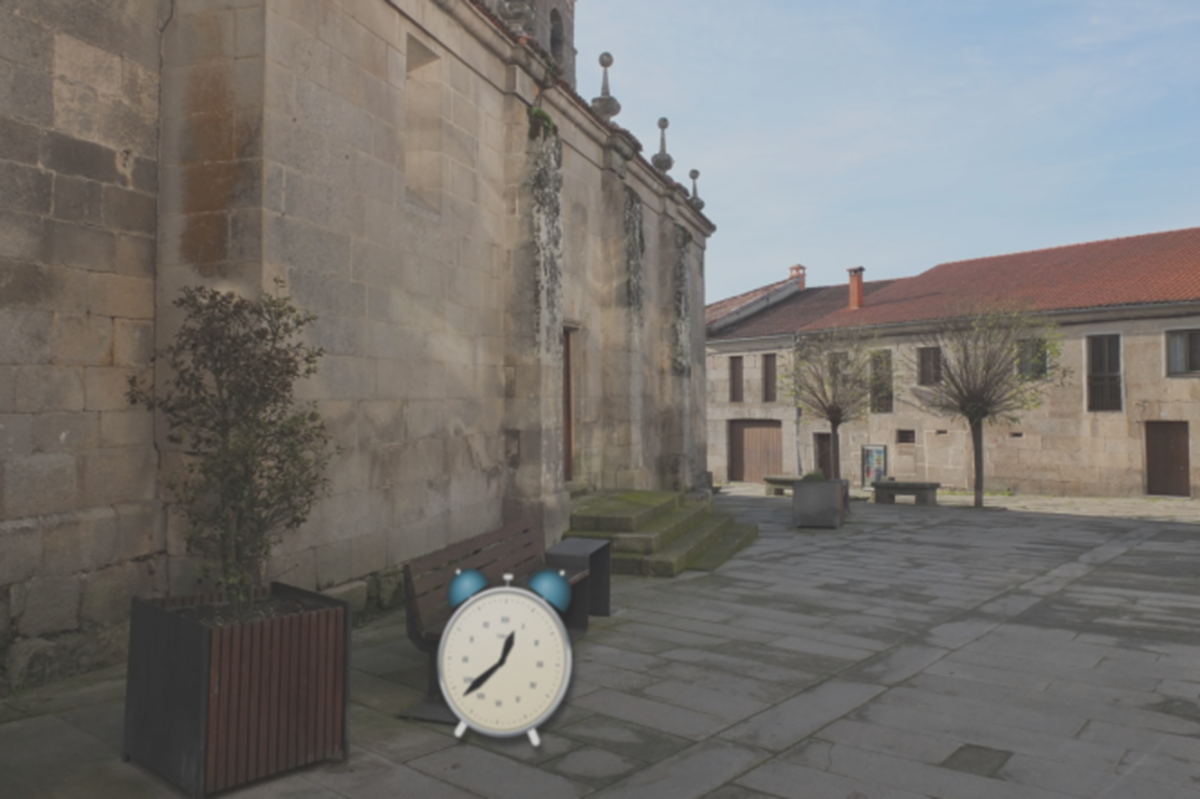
12.38
